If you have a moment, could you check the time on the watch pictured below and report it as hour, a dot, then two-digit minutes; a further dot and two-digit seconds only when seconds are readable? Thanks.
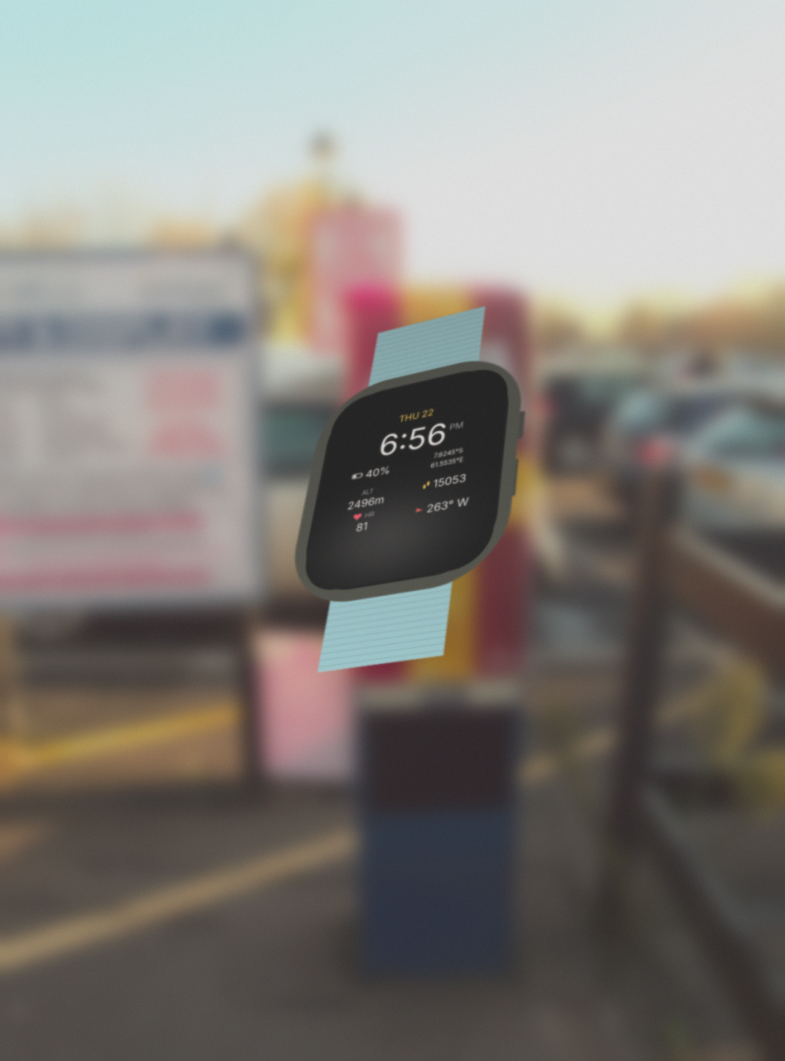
6.56
